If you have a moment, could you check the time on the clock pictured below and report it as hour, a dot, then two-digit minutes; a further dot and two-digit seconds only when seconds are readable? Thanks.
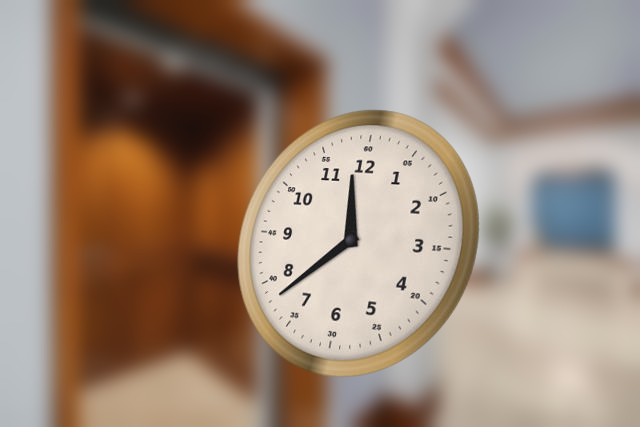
11.38
